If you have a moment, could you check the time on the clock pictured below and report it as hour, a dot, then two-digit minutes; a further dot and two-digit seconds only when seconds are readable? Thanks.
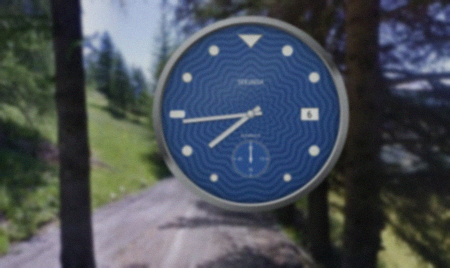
7.44
